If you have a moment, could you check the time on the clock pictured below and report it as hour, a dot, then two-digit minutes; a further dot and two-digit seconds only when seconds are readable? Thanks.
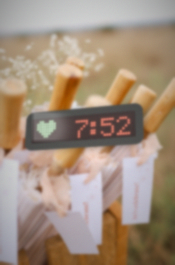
7.52
